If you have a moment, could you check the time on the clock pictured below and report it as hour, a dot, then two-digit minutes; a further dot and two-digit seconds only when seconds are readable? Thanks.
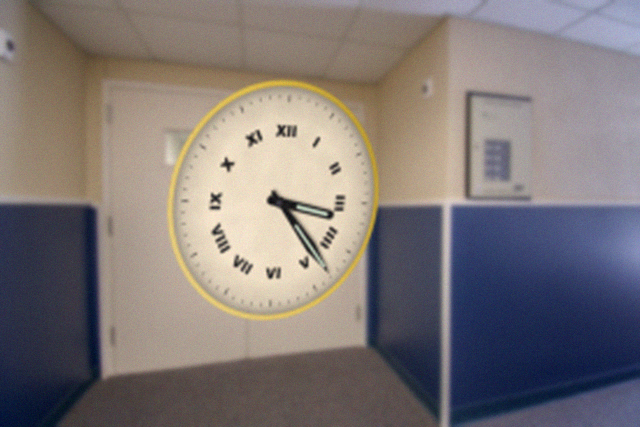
3.23
